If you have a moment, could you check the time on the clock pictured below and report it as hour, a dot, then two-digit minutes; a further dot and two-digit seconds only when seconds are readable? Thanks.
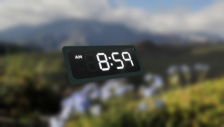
8.59
